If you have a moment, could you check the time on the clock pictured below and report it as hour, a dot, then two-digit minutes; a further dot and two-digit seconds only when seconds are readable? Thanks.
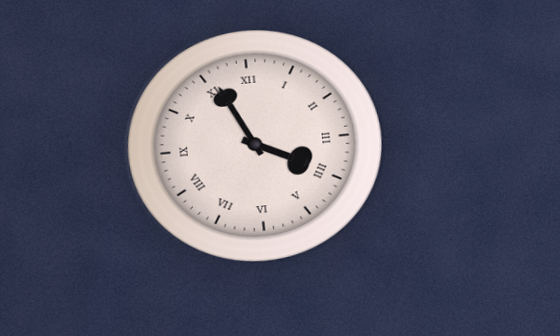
3.56
